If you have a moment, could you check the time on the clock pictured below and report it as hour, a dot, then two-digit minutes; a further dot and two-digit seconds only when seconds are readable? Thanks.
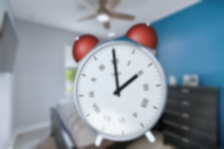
2.00
